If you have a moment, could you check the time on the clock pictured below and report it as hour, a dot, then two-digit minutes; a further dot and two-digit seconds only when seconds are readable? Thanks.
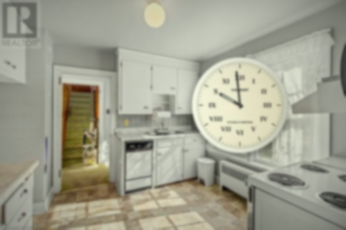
9.59
